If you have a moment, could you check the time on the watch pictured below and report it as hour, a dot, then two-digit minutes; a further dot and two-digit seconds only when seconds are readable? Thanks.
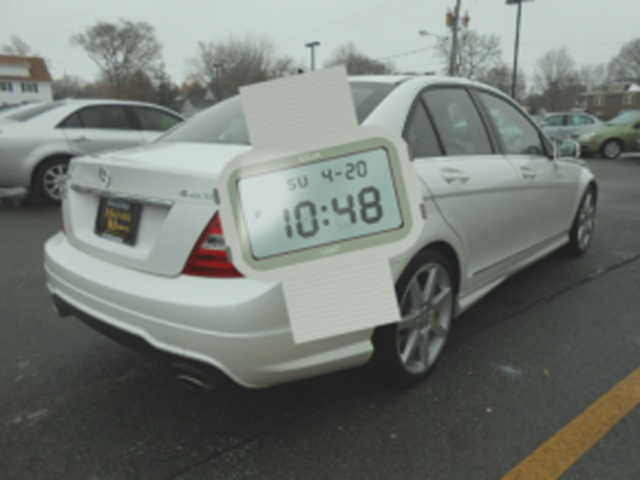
10.48
